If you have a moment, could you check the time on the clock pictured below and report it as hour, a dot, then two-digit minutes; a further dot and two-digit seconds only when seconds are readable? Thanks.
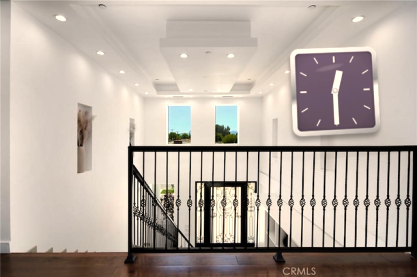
12.30
